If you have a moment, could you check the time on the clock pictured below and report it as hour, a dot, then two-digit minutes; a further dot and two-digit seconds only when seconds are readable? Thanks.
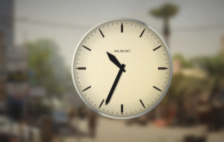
10.34
